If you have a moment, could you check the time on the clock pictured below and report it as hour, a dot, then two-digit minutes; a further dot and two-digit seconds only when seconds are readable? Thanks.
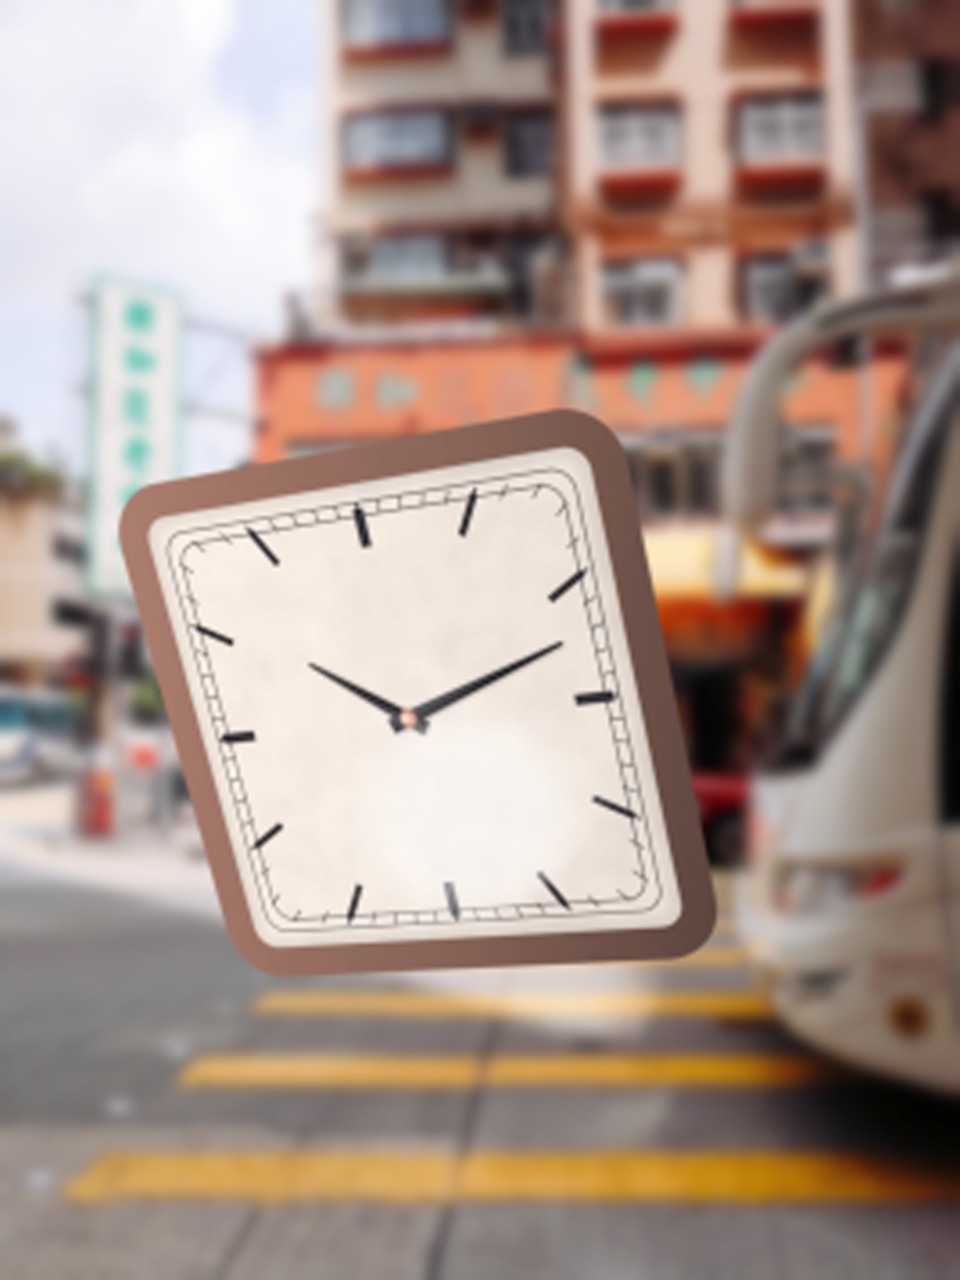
10.12
